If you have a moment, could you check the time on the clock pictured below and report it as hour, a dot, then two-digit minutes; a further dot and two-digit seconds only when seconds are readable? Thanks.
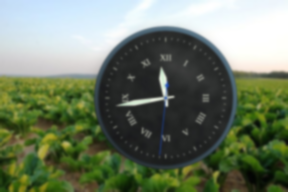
11.43.31
